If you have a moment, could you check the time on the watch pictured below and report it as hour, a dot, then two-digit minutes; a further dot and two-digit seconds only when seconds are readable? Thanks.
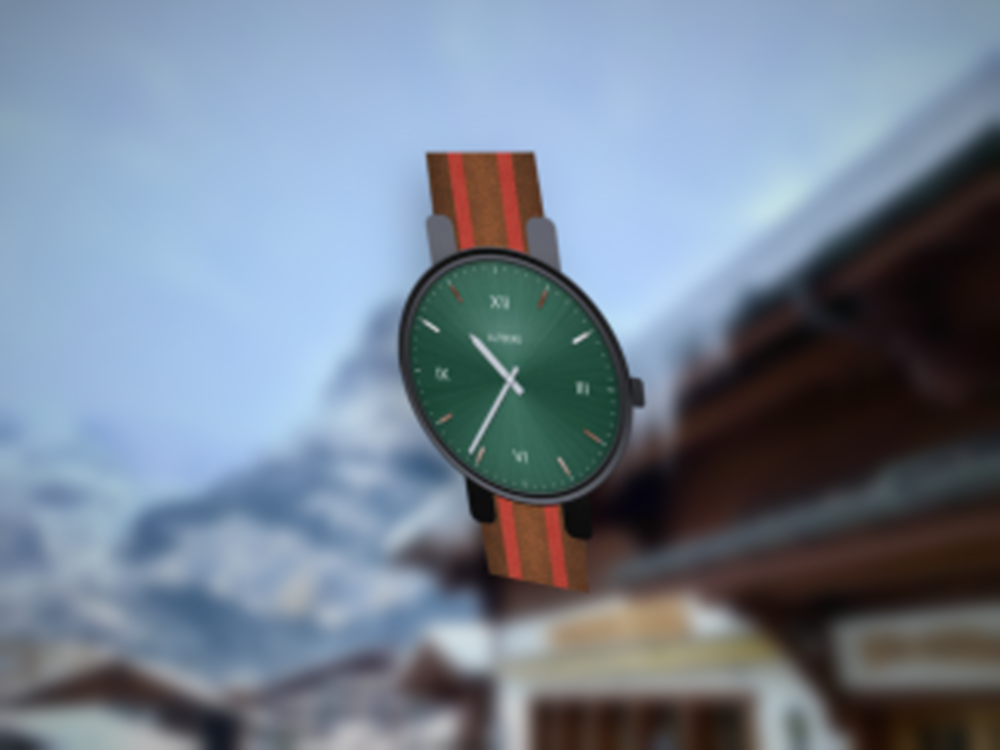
10.36
